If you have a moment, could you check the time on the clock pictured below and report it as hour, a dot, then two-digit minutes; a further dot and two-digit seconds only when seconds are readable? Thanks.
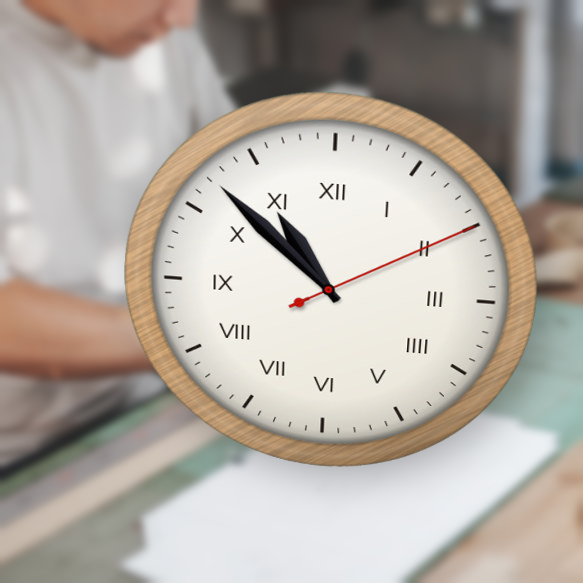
10.52.10
